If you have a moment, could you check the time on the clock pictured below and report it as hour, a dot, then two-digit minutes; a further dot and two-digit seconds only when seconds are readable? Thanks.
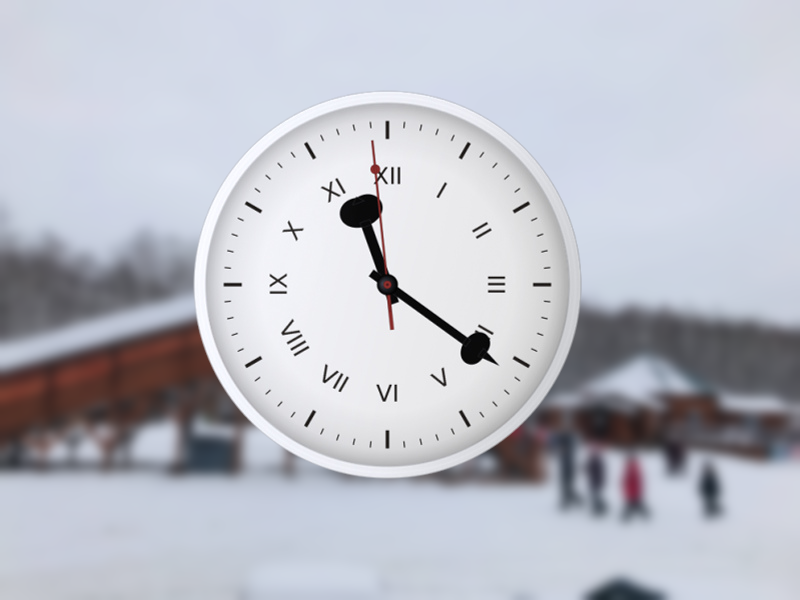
11.20.59
